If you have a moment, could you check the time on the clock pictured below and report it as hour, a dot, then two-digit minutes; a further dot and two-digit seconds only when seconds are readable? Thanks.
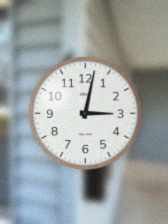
3.02
